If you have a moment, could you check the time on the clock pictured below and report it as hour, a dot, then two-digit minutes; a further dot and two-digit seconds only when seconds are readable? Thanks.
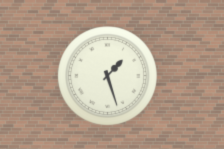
1.27
